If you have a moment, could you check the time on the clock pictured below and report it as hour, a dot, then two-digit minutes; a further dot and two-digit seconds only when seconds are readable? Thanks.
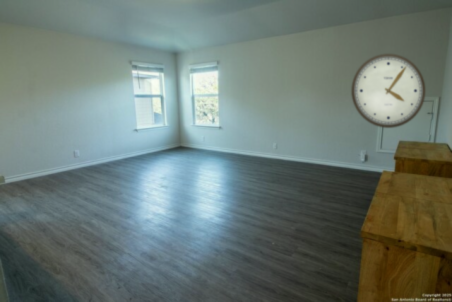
4.06
